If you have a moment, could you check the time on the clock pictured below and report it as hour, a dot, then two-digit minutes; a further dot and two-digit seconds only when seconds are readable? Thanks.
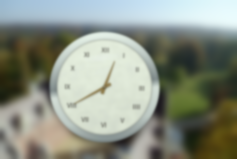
12.40
